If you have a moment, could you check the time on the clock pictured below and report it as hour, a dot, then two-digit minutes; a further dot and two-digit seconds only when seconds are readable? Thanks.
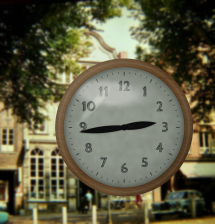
2.44
